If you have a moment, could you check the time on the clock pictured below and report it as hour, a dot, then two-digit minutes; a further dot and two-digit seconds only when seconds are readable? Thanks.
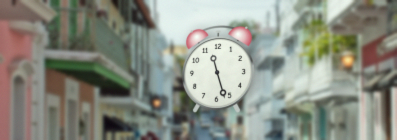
11.27
